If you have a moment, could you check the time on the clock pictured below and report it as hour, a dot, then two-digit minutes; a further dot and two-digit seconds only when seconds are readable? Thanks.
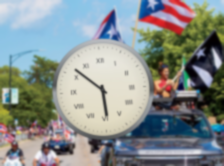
5.52
